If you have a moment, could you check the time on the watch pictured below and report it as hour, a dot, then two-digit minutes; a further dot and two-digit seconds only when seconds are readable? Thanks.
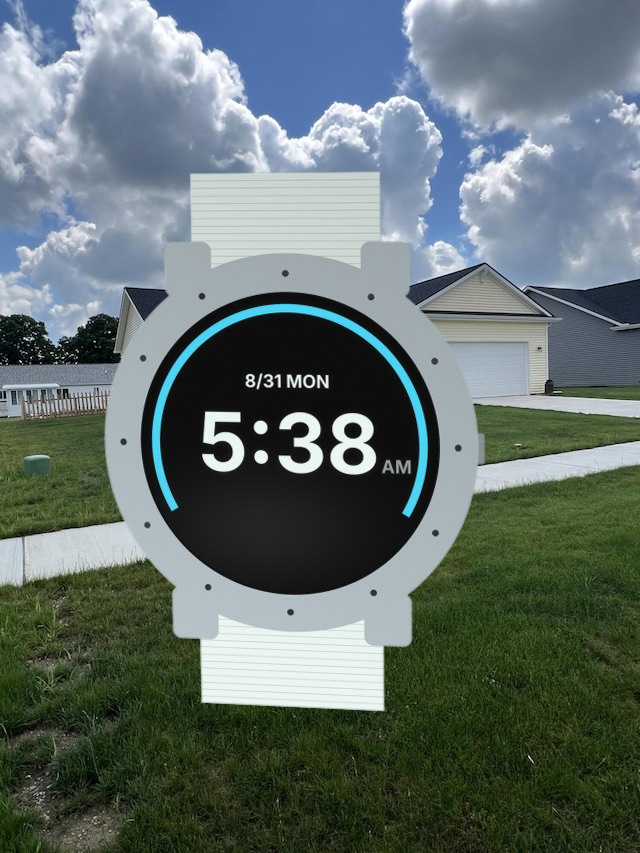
5.38
